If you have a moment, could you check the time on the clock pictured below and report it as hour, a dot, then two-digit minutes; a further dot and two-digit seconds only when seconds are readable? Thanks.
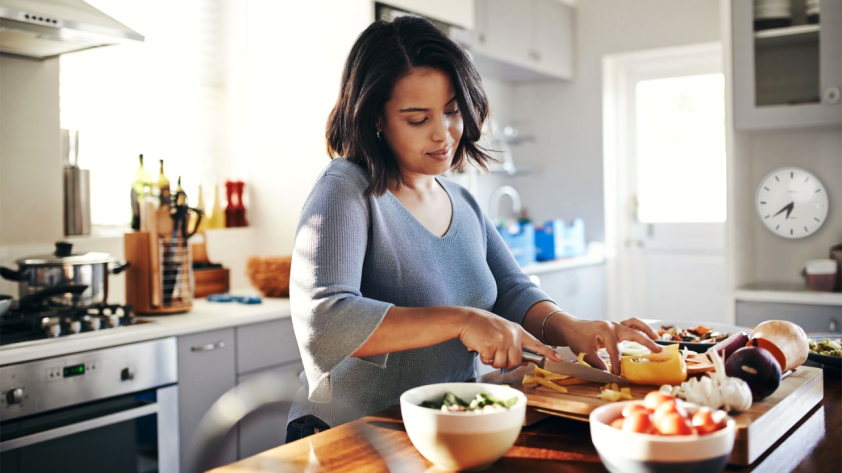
6.39
